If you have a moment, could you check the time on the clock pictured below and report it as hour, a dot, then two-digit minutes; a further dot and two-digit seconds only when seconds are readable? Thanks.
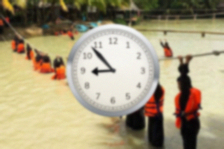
8.53
